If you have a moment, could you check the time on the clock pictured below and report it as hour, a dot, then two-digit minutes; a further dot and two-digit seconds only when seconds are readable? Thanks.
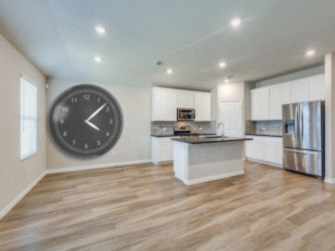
4.08
